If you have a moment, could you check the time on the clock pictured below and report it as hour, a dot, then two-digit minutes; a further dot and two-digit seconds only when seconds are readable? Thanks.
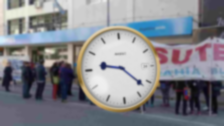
9.22
